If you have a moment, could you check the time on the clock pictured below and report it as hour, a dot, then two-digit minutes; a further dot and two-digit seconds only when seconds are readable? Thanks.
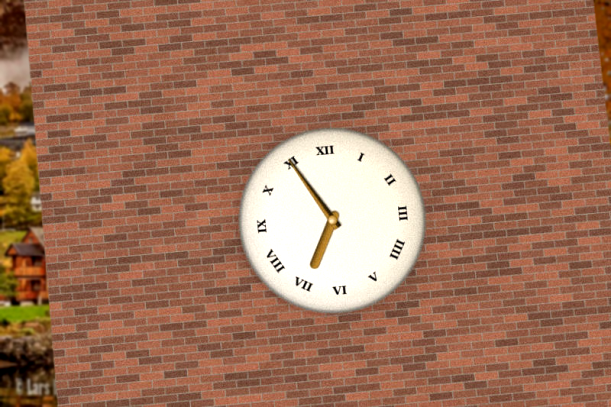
6.55
